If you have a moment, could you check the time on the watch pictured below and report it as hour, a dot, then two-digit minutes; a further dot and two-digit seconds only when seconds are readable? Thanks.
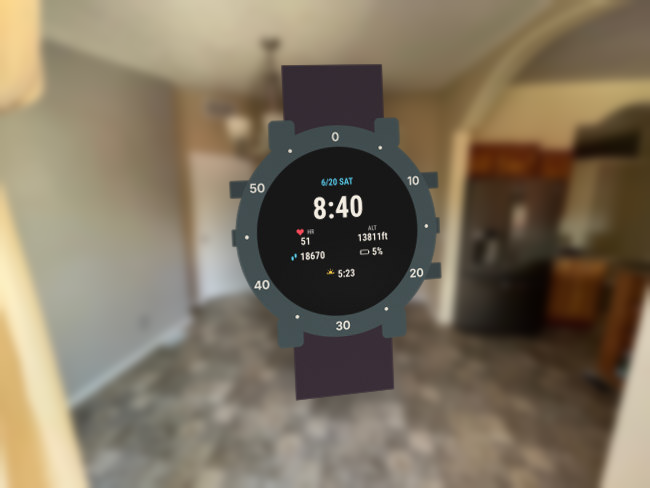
8.40
